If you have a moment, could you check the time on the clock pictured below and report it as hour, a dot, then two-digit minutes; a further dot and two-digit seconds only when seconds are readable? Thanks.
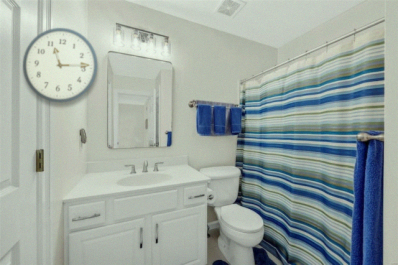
11.14
